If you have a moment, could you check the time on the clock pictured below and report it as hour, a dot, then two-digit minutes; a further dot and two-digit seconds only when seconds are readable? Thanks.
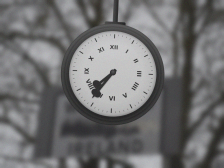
7.36
